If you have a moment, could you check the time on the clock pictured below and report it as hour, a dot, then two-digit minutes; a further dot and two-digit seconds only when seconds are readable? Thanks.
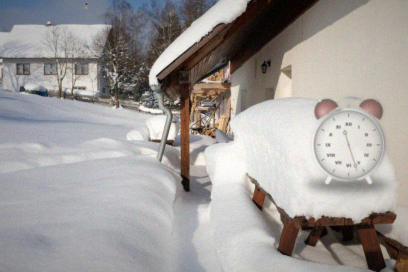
11.27
